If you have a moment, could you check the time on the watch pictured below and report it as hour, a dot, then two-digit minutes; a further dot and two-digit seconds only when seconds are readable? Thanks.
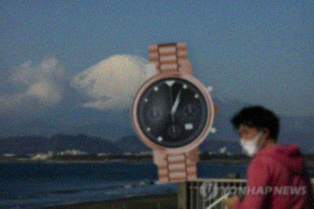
1.04
